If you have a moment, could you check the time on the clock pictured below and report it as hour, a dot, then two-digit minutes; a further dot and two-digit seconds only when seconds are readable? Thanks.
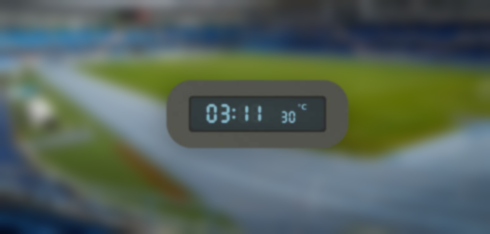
3.11
